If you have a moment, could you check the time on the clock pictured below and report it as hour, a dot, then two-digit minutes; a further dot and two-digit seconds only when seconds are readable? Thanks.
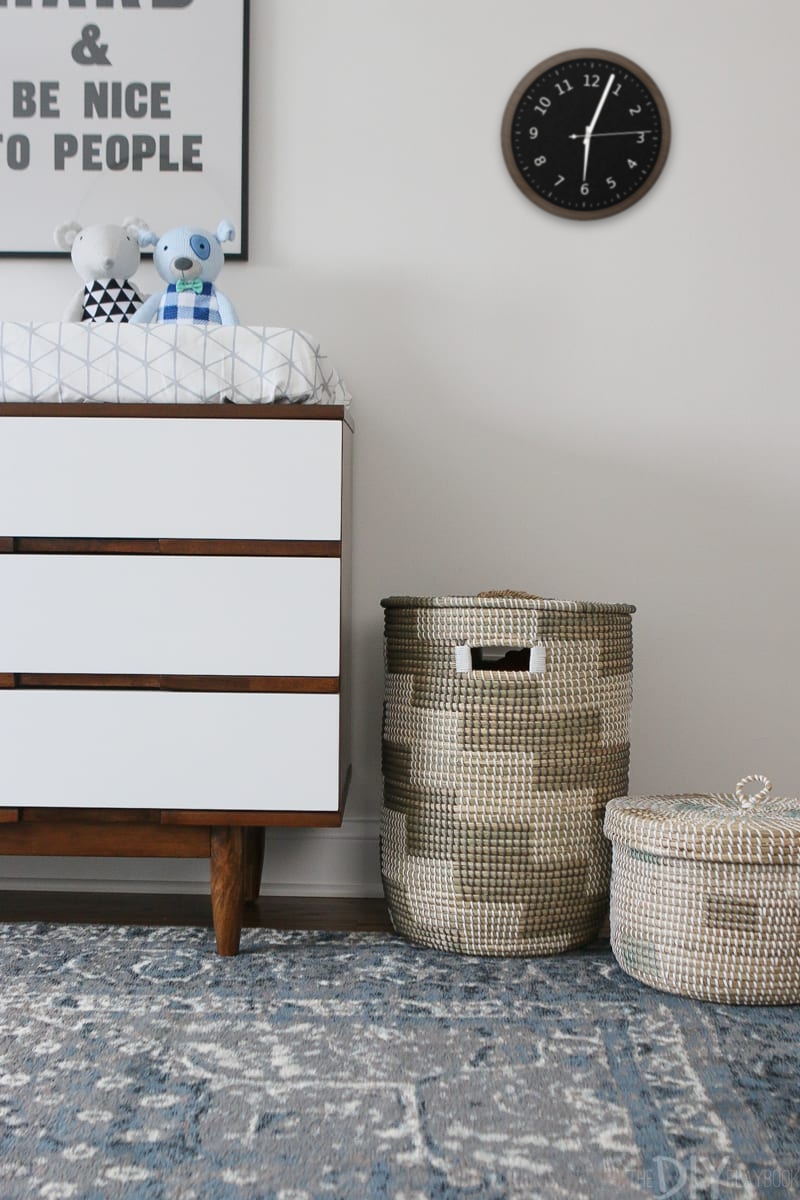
6.03.14
